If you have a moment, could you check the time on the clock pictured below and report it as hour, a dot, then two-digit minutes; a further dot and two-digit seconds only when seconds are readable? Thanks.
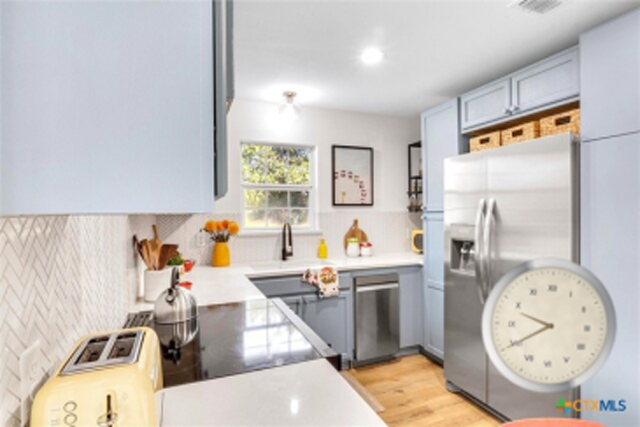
9.40
